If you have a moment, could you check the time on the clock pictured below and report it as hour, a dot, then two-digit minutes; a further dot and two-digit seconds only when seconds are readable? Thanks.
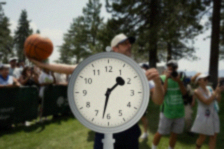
1.32
